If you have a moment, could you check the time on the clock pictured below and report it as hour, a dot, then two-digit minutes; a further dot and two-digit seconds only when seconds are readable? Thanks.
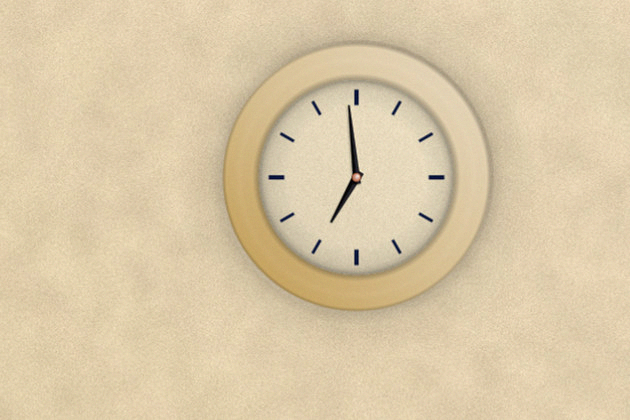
6.59
